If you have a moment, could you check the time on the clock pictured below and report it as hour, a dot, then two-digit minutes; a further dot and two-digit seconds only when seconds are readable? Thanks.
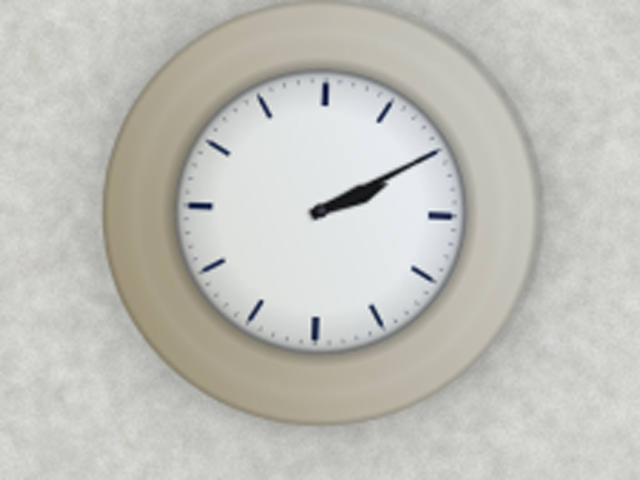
2.10
